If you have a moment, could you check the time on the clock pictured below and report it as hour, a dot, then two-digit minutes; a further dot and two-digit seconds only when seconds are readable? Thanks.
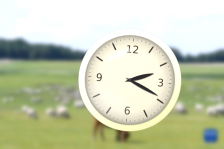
2.19
